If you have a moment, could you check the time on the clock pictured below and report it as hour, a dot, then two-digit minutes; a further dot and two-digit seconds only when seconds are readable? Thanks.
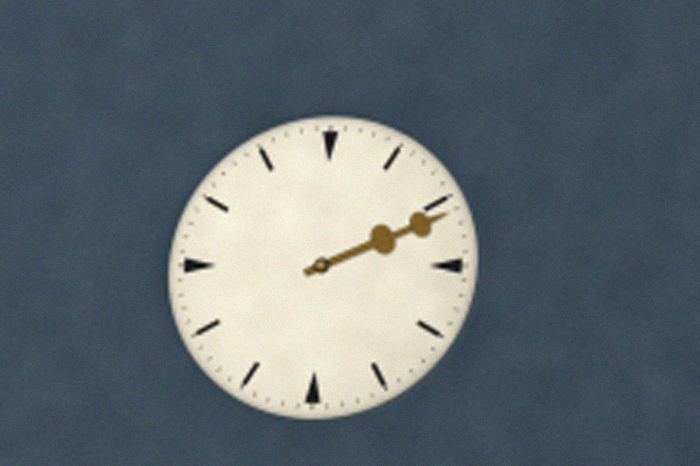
2.11
